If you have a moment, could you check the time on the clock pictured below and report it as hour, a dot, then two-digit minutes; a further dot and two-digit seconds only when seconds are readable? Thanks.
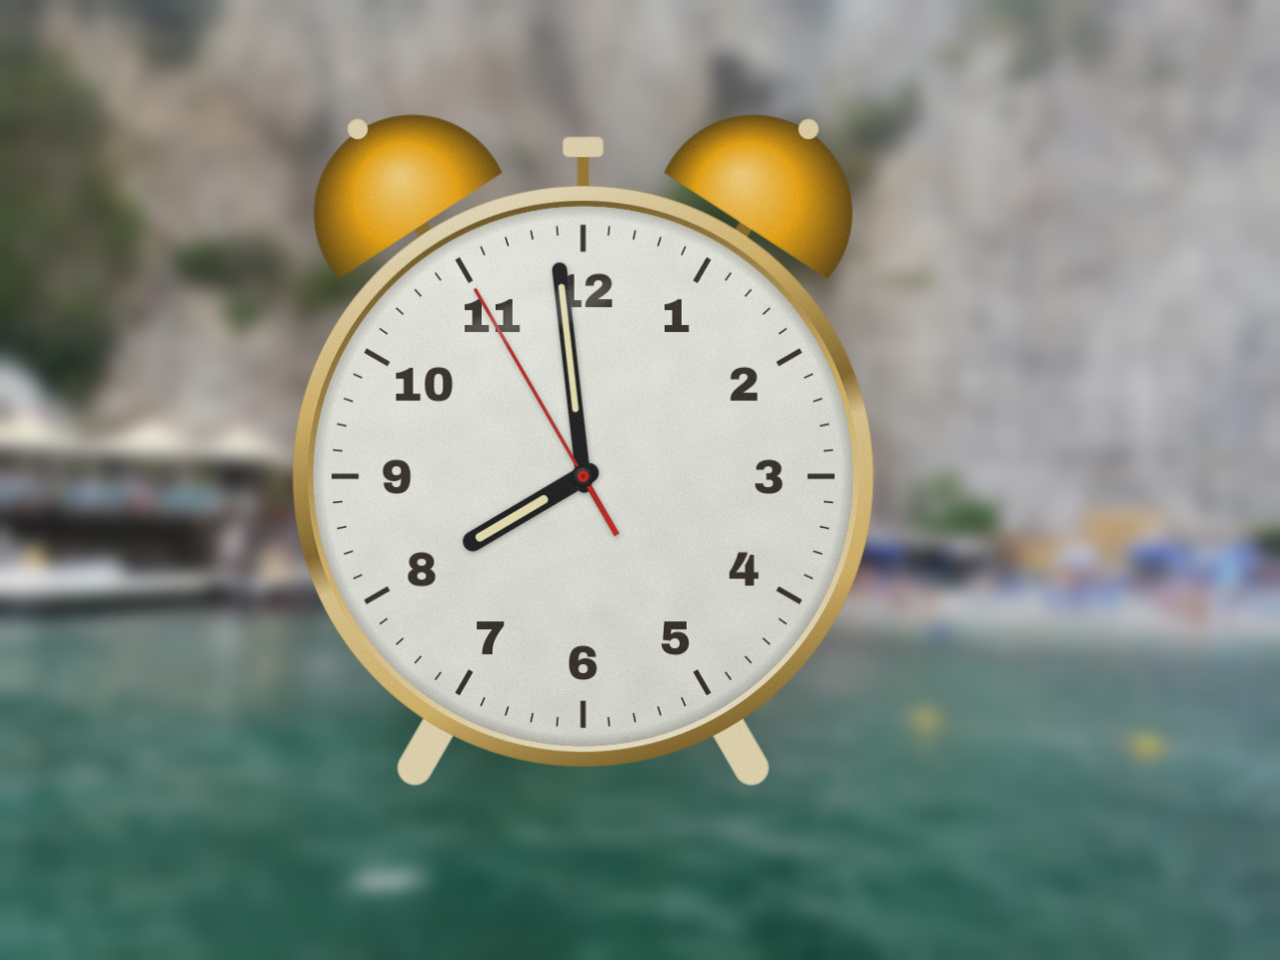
7.58.55
